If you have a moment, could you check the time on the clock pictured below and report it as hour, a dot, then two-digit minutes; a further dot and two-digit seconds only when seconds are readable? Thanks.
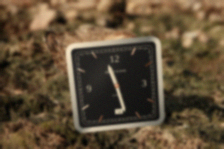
11.28
